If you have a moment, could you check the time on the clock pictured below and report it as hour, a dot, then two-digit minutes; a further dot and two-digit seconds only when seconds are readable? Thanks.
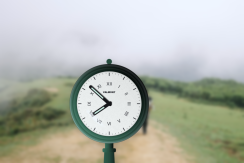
7.52
